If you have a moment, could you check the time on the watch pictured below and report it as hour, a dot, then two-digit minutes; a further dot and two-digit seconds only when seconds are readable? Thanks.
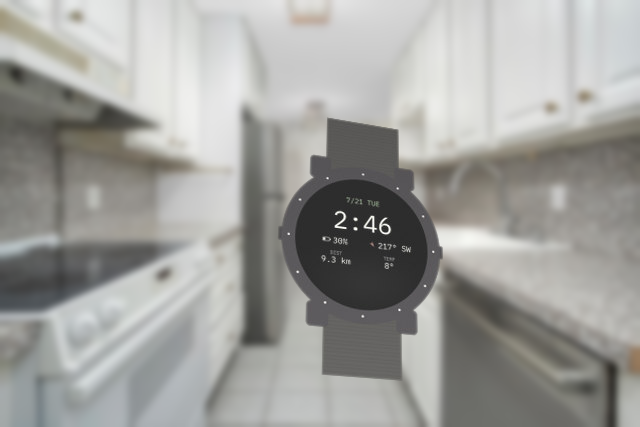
2.46
